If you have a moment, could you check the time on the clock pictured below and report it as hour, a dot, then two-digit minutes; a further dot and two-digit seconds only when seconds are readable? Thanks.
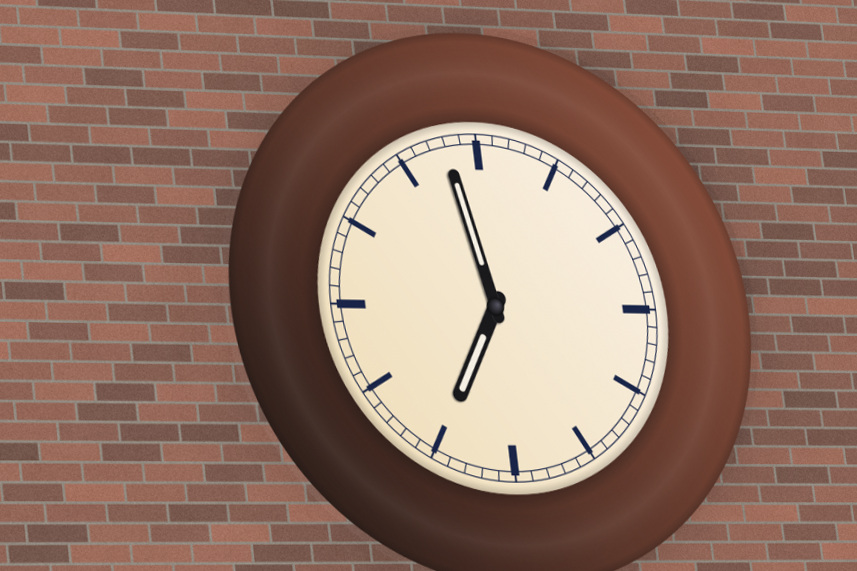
6.58
